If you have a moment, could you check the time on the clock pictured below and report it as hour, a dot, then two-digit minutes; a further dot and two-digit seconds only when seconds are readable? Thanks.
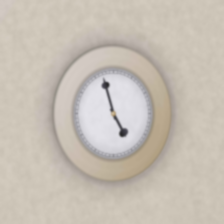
4.57
